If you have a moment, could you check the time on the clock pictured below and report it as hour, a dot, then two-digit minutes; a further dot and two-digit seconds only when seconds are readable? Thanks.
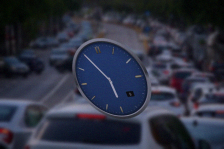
5.55
